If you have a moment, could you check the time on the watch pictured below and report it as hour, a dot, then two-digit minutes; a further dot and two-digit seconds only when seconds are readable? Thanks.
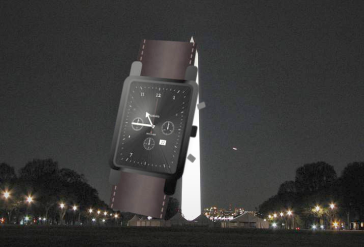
10.45
